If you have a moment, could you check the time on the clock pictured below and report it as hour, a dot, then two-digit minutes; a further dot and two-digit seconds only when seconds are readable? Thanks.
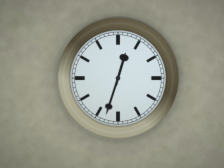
12.33
